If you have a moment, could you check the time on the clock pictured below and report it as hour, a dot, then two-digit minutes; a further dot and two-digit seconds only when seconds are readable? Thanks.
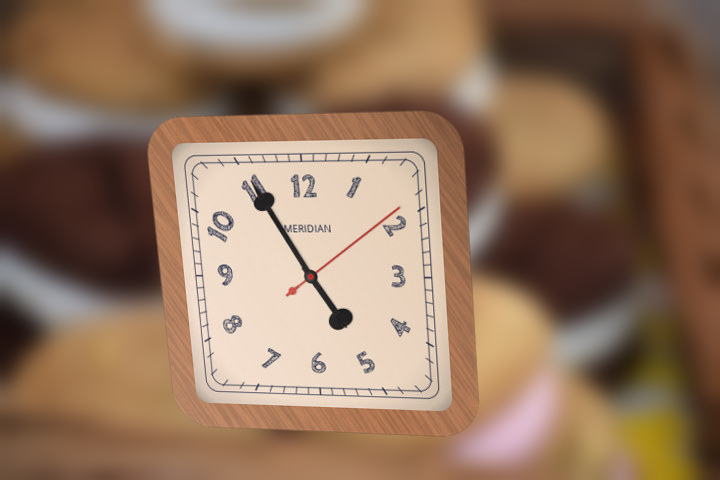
4.55.09
